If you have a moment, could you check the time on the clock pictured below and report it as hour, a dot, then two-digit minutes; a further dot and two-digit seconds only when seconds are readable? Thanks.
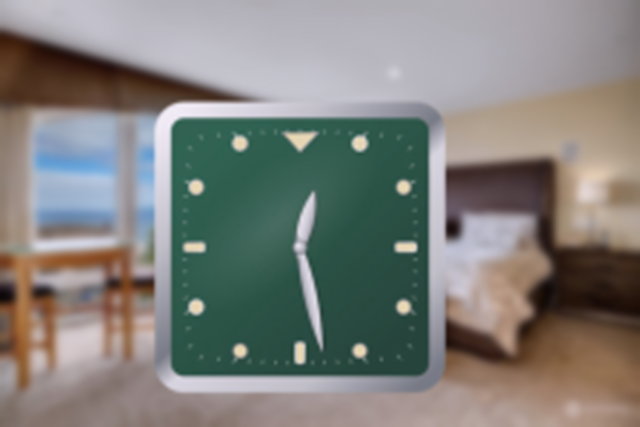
12.28
